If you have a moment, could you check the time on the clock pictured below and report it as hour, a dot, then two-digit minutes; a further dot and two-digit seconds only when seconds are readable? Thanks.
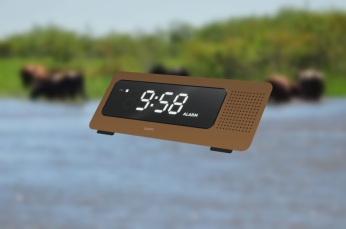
9.58
